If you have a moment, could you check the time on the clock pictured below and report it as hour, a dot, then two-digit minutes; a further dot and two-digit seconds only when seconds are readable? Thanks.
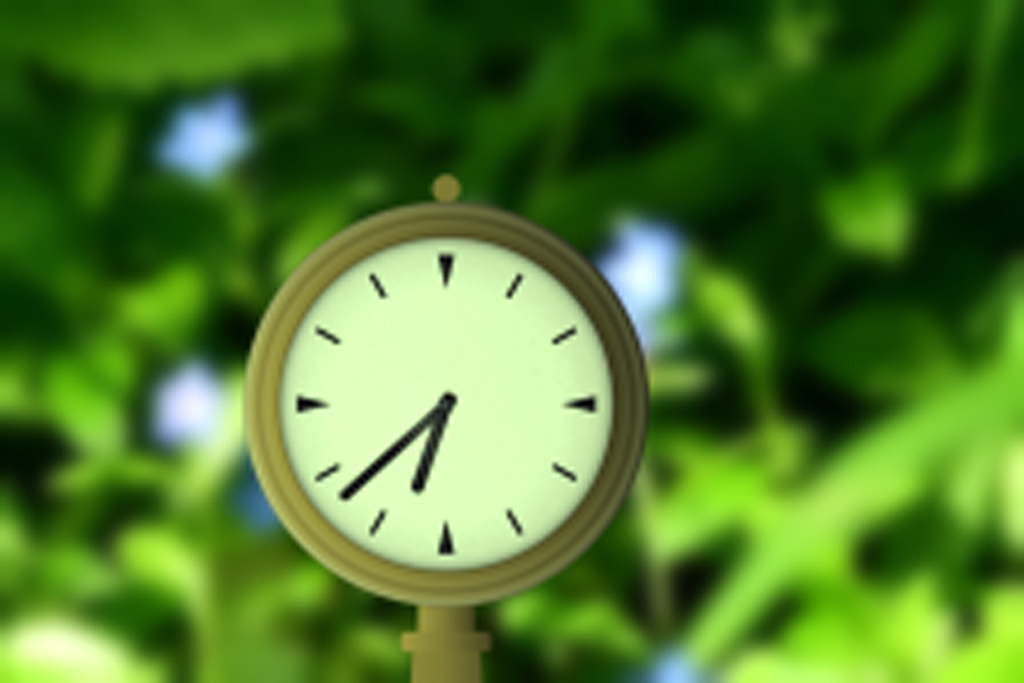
6.38
